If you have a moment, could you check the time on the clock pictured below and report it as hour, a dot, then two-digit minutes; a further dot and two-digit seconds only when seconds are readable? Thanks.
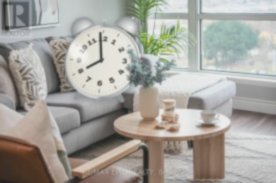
7.59
